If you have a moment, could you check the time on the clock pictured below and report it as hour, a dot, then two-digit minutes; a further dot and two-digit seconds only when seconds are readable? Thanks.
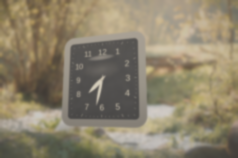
7.32
